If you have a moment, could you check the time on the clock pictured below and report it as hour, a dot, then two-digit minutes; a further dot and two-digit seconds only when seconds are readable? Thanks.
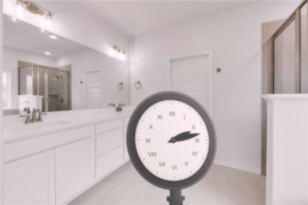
2.13
